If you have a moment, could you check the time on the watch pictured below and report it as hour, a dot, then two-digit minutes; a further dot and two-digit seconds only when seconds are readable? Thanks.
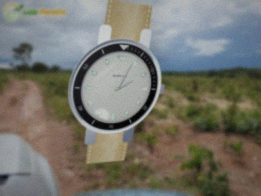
2.04
